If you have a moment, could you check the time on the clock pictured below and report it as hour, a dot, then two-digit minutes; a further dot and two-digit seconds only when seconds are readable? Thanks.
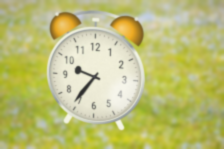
9.36
